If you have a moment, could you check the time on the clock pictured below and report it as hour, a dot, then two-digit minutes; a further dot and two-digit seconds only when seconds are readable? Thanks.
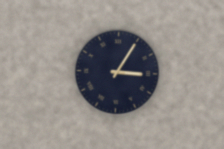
3.05
